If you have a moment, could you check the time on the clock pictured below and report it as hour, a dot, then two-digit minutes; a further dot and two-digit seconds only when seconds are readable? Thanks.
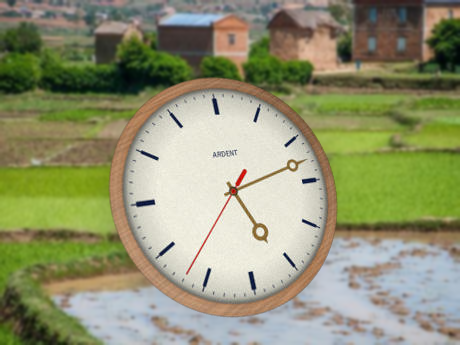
5.12.37
